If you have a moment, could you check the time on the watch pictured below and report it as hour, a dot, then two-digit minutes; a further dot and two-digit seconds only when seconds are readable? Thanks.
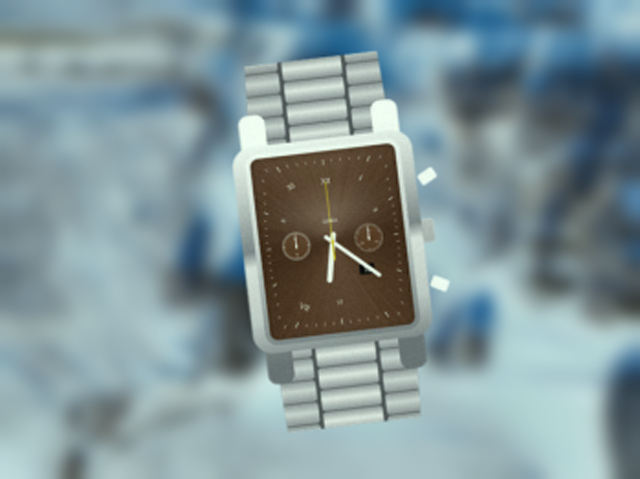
6.22
